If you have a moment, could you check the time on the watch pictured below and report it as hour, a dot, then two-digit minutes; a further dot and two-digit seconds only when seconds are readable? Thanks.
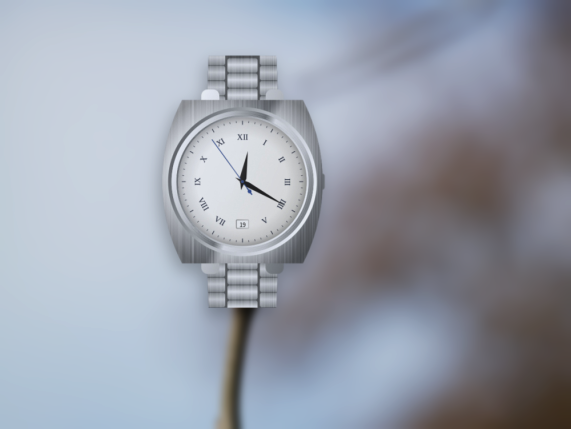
12.19.54
